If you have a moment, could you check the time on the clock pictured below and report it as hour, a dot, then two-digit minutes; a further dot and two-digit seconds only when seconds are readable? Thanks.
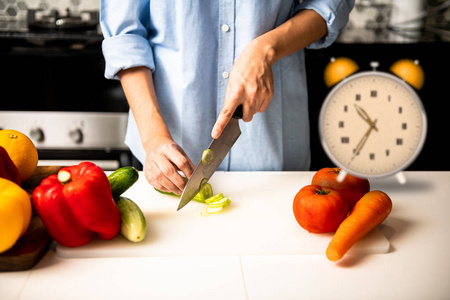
10.35
